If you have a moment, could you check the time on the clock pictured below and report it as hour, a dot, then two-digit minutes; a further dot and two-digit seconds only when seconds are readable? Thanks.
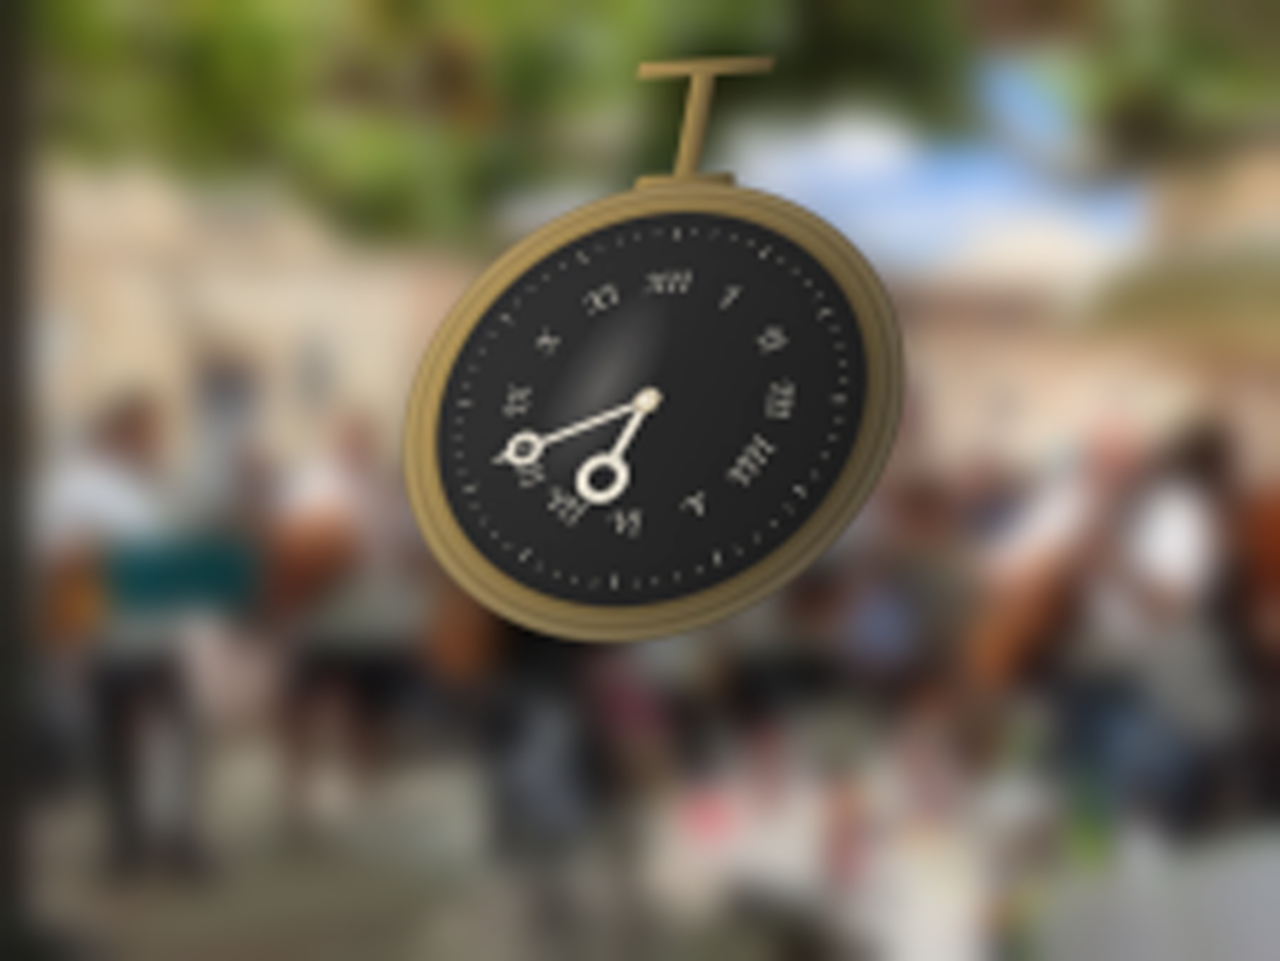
6.41
